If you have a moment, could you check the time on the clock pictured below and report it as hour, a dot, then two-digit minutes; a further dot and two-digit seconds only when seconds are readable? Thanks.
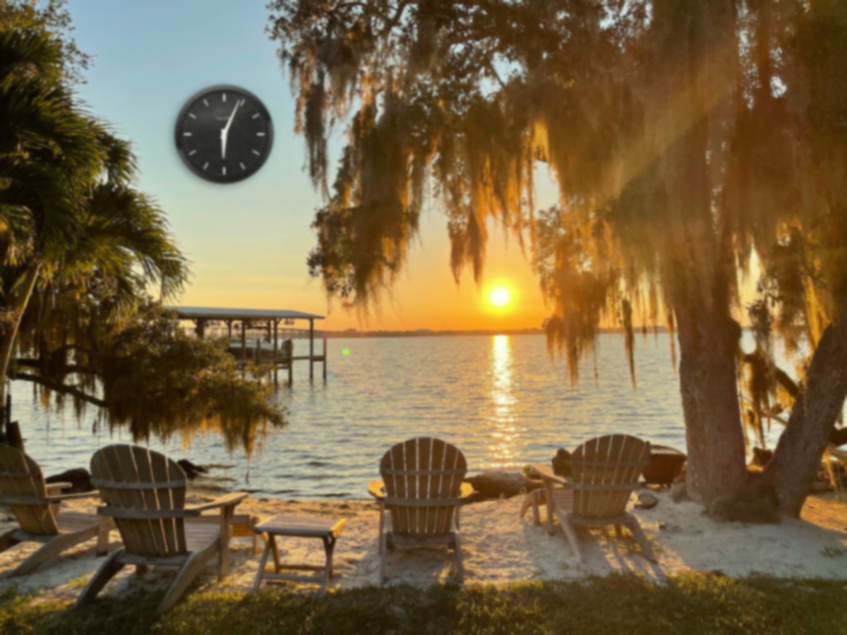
6.04
